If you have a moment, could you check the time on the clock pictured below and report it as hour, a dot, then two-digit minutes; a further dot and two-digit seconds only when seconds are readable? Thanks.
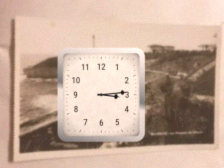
3.14
